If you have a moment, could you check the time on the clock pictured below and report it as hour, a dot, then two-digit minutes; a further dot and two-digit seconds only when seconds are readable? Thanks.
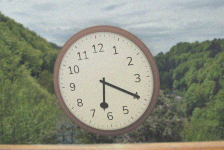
6.20
